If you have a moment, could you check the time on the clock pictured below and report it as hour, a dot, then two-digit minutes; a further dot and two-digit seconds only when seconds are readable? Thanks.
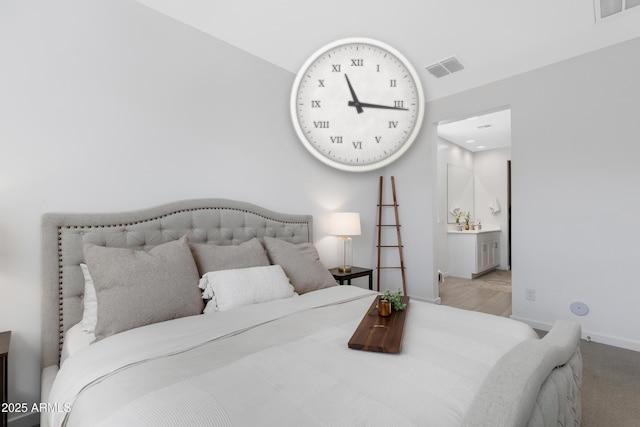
11.16
